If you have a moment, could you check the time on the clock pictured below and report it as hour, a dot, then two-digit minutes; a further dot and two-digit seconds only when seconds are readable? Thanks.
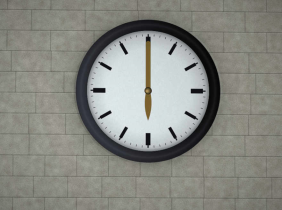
6.00
